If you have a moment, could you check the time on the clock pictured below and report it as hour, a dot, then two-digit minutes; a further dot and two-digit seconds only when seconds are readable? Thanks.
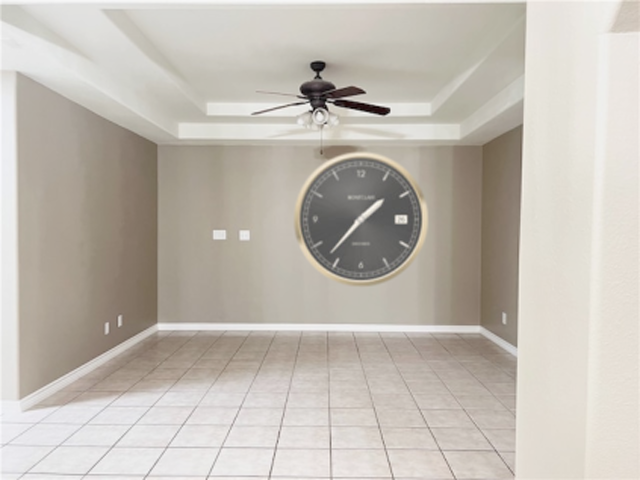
1.37
